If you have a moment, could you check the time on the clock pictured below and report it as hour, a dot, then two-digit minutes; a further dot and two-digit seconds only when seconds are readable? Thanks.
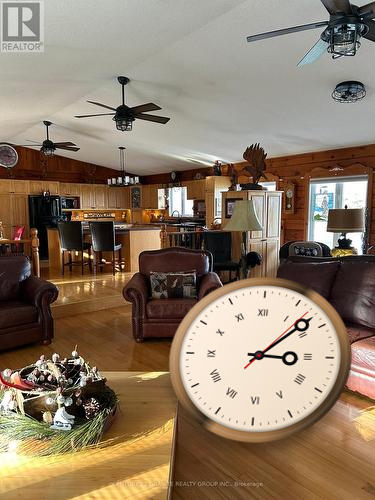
3.08.07
